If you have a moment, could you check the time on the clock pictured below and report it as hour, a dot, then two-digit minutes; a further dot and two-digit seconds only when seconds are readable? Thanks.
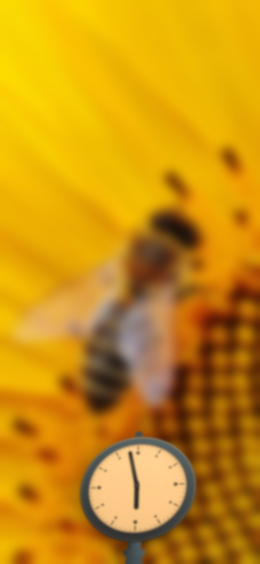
5.58
